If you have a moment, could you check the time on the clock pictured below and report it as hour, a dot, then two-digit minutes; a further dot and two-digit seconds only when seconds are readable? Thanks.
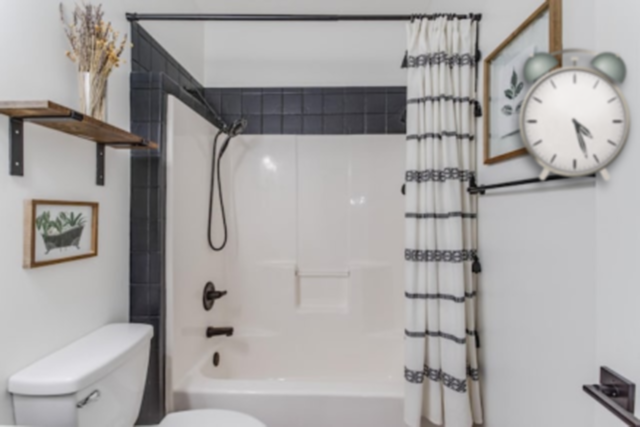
4.27
